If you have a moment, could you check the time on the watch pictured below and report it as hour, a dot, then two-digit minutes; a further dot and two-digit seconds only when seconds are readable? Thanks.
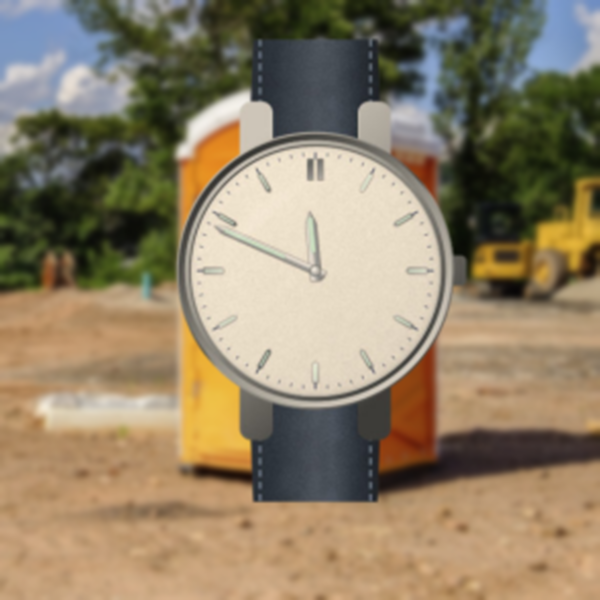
11.49
